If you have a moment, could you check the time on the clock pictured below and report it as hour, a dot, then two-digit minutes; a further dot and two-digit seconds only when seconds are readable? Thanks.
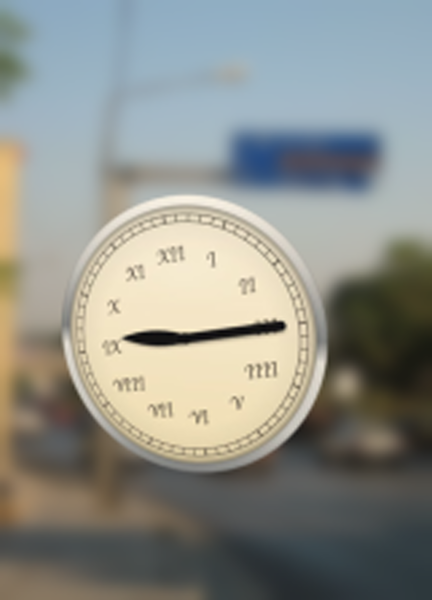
9.15
